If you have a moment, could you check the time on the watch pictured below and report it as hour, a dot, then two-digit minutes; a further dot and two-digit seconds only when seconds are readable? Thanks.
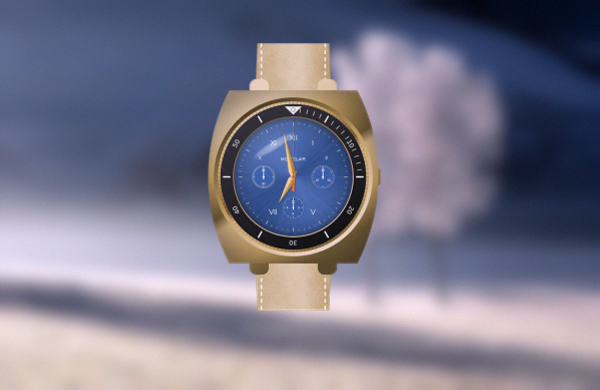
6.58
